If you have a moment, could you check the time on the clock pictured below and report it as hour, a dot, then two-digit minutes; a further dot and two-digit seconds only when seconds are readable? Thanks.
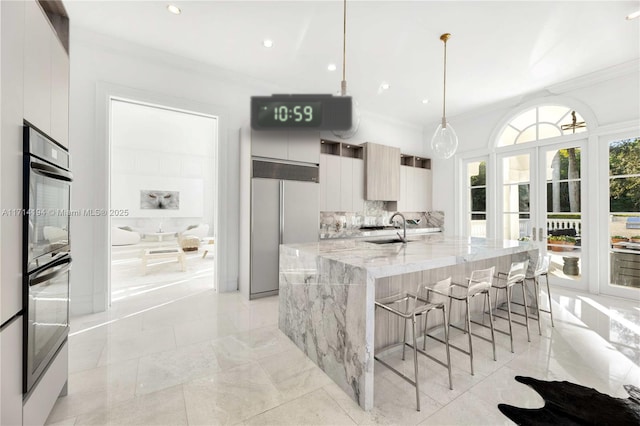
10.59
